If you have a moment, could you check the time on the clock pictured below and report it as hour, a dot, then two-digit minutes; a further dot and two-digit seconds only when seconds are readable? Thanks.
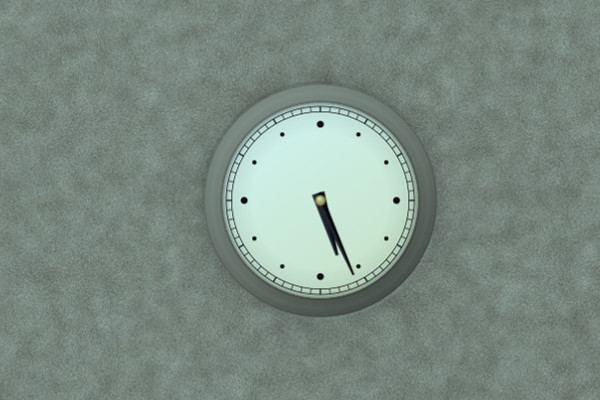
5.26
